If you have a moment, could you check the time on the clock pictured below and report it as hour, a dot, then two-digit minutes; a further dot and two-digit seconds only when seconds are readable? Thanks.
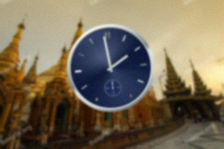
1.59
